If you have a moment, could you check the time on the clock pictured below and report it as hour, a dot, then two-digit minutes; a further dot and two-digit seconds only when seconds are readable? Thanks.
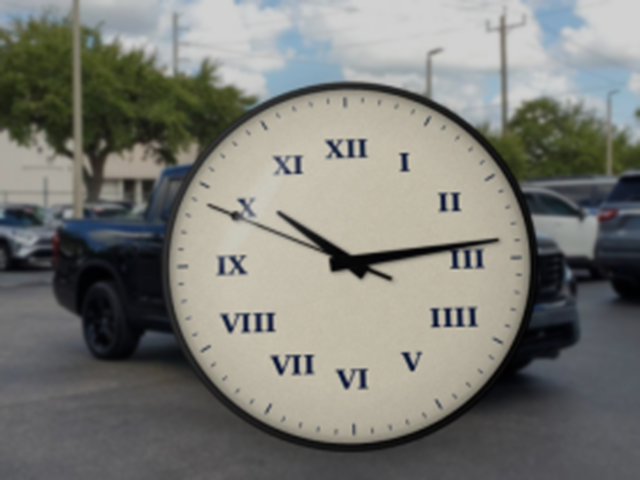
10.13.49
